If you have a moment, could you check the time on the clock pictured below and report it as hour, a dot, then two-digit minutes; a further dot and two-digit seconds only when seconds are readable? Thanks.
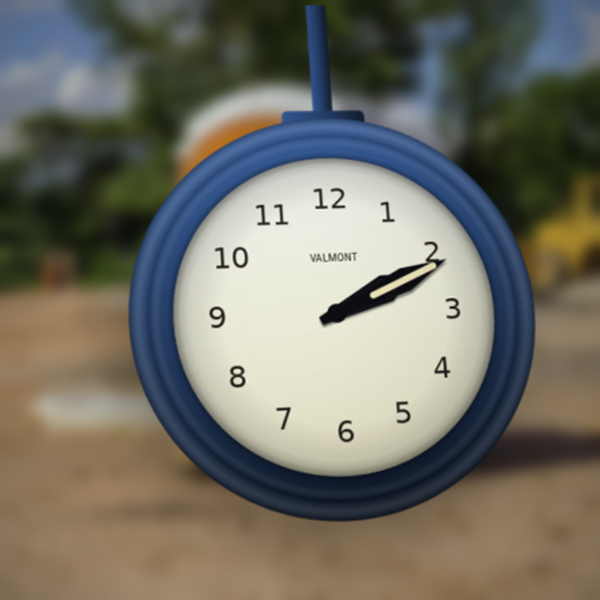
2.11
